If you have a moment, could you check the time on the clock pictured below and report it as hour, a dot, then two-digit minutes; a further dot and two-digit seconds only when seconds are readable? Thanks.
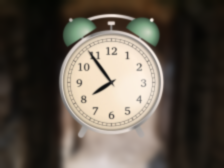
7.54
